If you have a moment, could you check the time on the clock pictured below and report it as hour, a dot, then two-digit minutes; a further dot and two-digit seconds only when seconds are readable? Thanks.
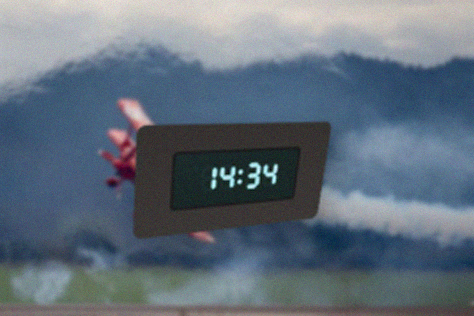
14.34
